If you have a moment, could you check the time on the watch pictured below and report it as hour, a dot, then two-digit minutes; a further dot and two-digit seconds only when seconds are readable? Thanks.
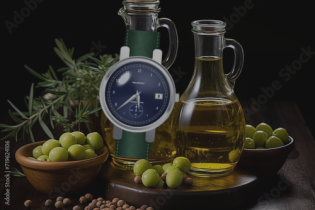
5.38
